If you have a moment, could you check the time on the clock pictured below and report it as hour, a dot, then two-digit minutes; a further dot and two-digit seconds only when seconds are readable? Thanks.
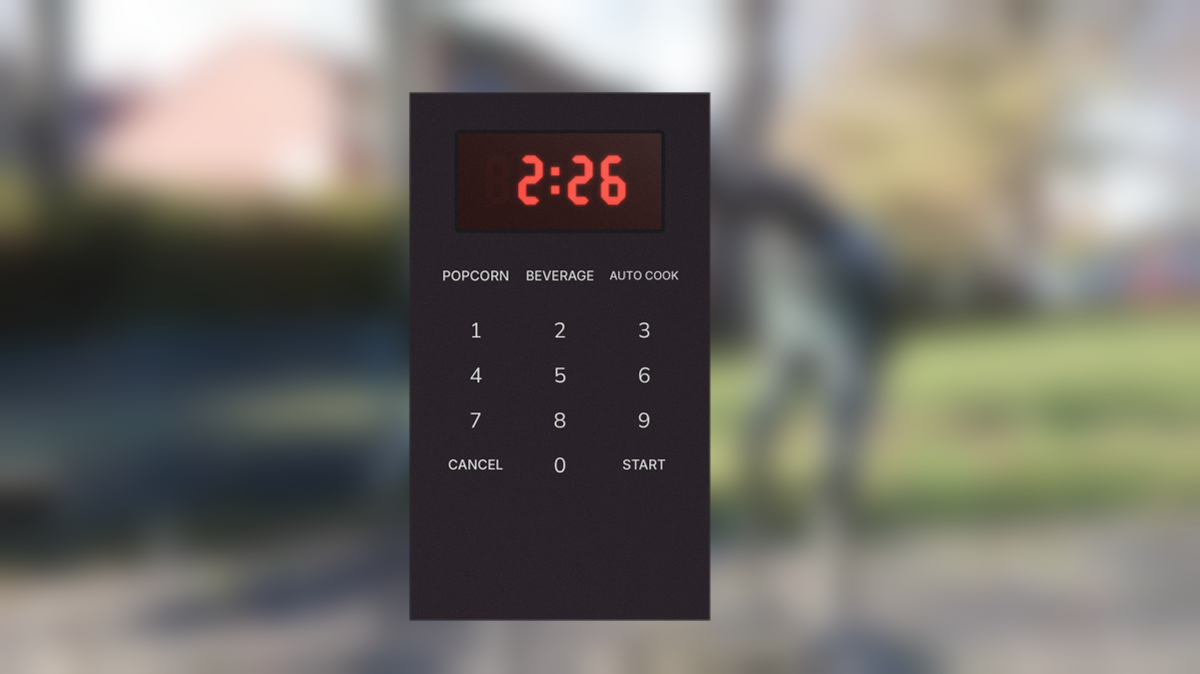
2.26
